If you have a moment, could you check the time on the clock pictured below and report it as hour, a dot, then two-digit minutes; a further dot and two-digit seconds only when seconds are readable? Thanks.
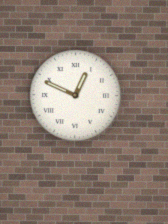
12.49
